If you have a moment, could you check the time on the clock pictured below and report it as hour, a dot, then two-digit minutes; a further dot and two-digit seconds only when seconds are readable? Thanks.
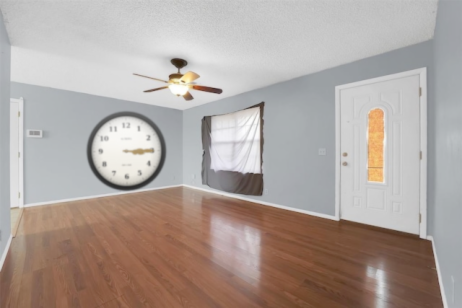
3.15
